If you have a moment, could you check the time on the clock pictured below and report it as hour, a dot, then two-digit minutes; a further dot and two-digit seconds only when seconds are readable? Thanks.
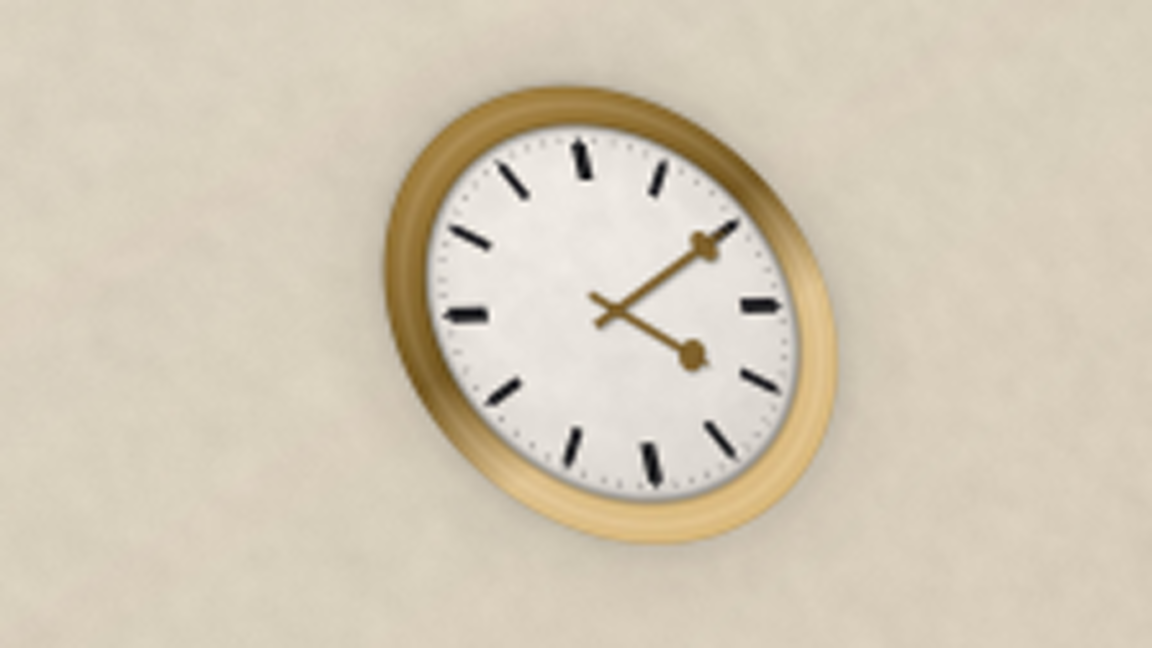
4.10
